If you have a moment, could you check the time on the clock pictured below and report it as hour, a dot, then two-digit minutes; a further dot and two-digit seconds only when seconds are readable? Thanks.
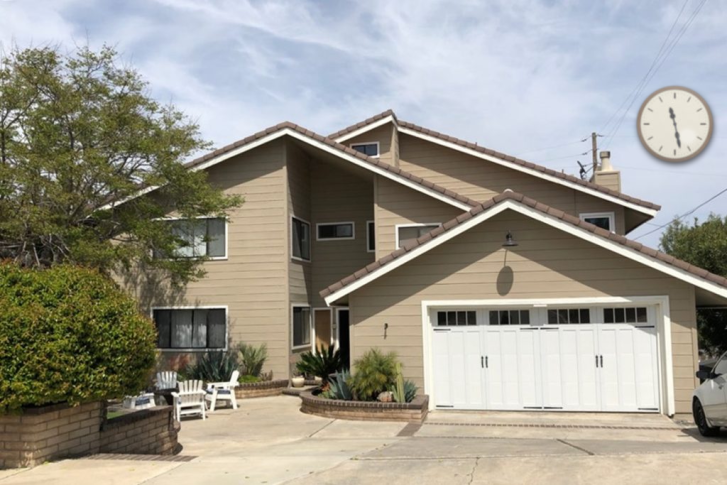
11.28
